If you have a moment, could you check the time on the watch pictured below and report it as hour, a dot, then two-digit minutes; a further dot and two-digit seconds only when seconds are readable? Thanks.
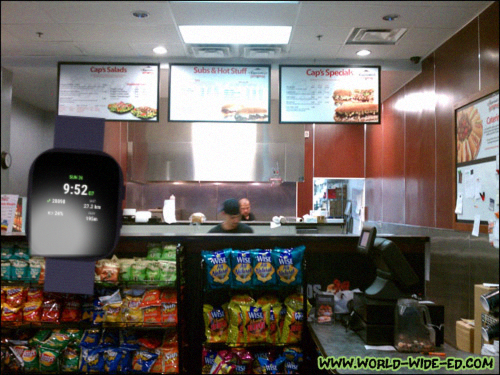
9.52
